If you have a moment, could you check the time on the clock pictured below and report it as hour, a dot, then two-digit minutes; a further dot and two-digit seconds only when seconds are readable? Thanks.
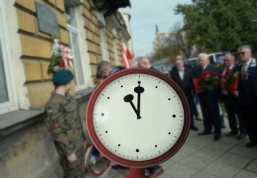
11.00
